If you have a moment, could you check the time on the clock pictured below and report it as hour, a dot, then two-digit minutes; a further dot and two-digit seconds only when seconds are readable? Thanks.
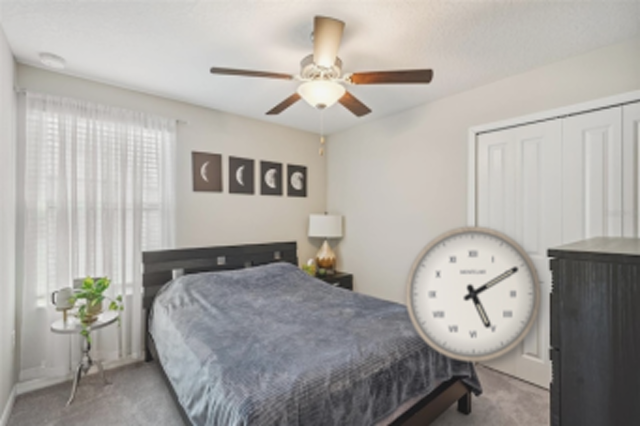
5.10
